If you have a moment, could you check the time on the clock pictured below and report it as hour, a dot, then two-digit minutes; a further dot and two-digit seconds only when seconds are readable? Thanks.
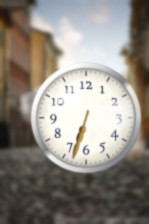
6.33
